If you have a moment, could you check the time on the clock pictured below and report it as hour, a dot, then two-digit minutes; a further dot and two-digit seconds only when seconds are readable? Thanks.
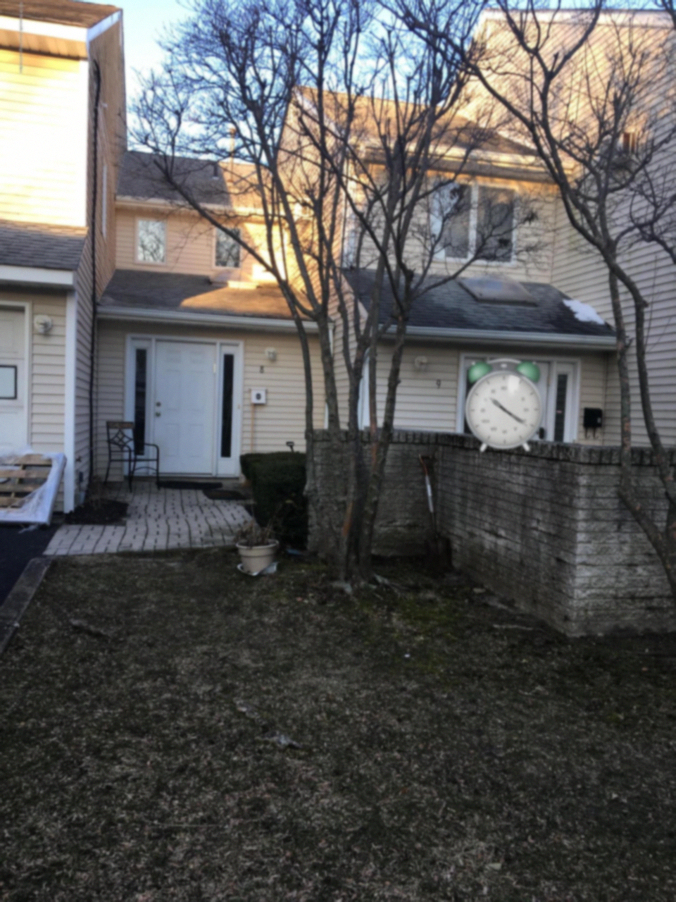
10.21
